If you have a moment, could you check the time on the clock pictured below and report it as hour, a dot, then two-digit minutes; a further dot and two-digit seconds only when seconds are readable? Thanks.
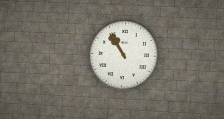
10.54
